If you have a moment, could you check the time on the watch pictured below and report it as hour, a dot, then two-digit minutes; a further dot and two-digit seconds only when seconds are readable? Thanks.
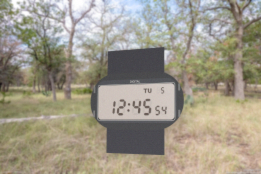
12.45.54
